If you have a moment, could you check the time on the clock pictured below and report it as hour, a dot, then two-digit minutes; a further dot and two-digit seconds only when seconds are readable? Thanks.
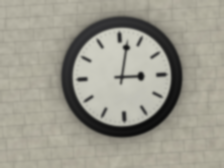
3.02
